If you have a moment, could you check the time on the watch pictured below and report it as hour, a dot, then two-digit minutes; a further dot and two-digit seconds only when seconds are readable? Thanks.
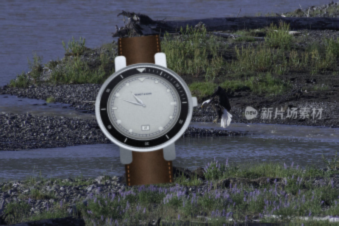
10.49
